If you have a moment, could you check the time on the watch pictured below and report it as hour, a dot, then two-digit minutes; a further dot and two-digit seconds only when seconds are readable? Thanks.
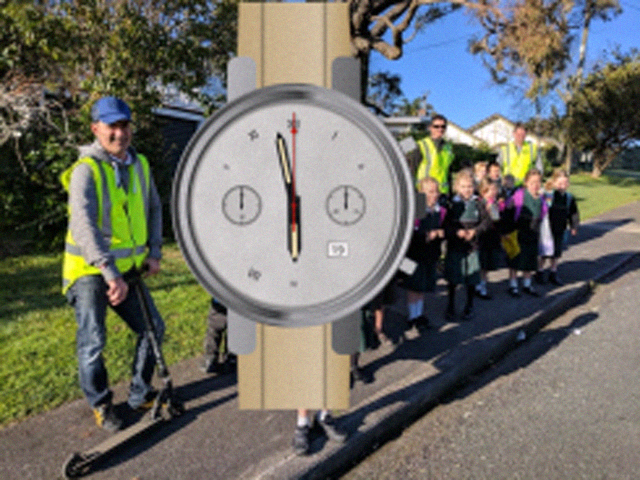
5.58
